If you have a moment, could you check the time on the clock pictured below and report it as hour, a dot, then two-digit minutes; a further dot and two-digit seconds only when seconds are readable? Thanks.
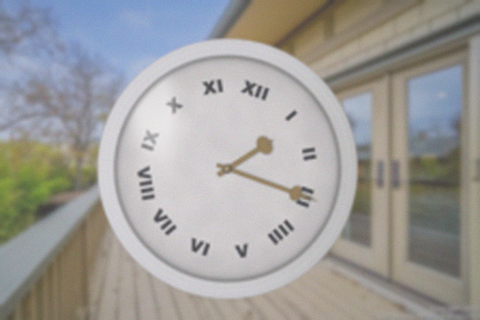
1.15
